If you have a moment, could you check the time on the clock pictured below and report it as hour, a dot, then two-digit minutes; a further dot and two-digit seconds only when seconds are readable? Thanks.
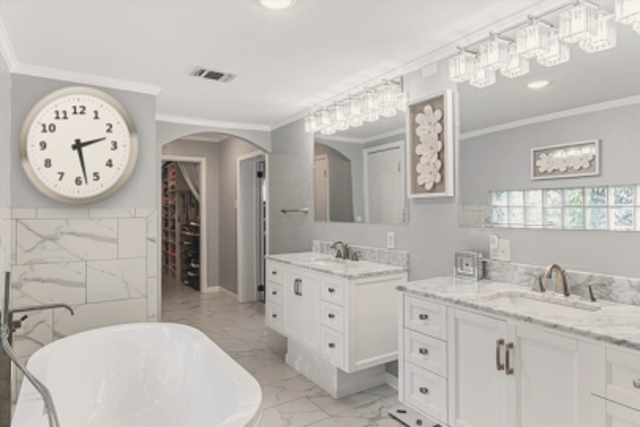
2.28
